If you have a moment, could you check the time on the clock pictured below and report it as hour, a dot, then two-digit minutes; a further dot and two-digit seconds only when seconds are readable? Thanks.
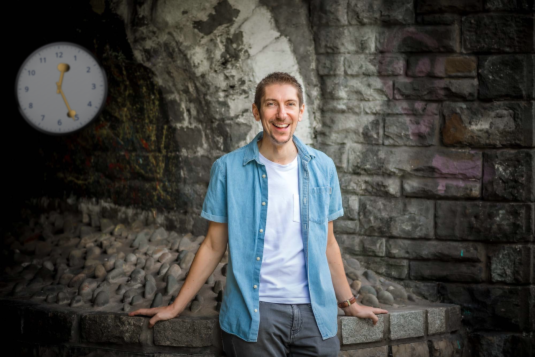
12.26
